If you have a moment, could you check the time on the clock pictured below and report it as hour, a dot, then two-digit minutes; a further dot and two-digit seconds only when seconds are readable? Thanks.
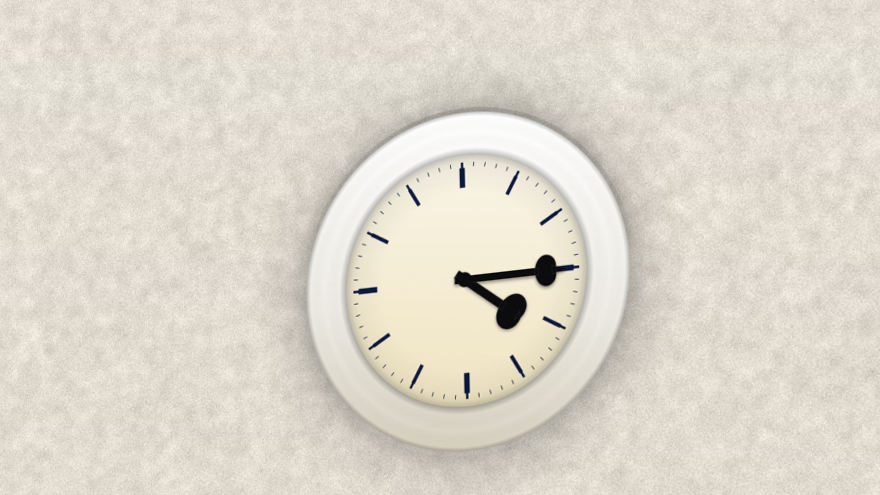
4.15
